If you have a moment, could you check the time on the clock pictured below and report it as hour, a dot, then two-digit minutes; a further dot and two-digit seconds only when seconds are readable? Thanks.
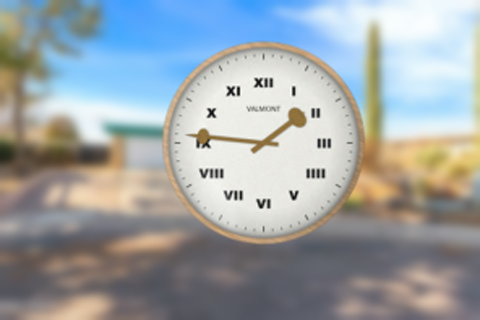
1.46
